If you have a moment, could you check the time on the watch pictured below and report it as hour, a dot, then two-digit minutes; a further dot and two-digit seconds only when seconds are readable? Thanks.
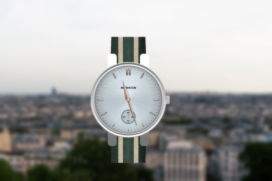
11.27
